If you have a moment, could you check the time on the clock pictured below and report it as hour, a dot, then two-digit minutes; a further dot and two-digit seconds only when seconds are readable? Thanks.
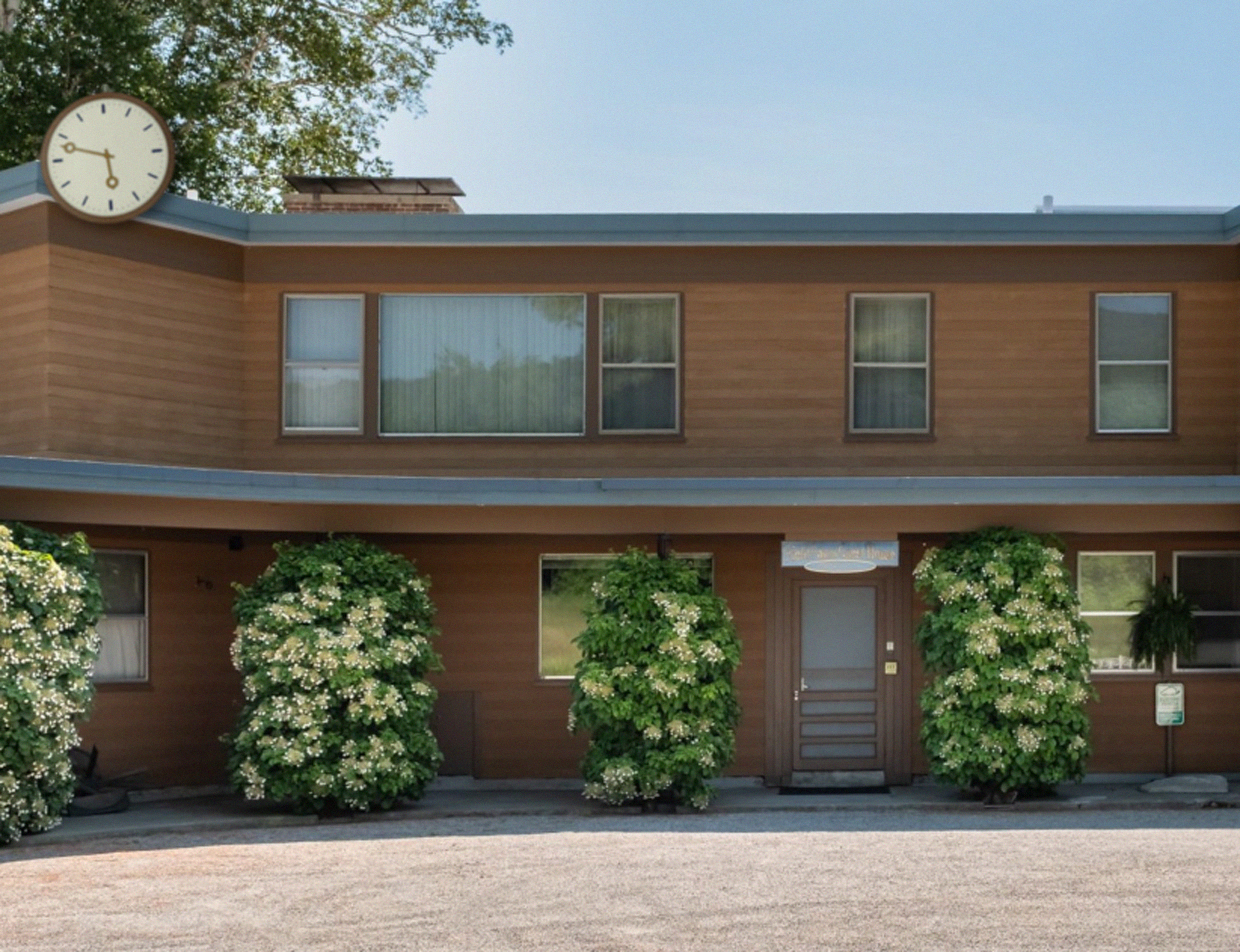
5.48
